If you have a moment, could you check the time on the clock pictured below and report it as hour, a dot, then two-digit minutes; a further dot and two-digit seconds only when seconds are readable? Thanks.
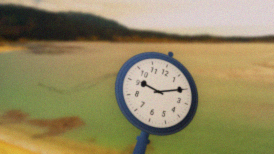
9.10
